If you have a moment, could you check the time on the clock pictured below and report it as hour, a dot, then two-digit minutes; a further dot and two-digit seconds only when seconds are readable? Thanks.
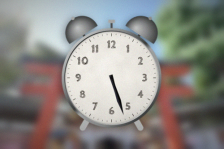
5.27
